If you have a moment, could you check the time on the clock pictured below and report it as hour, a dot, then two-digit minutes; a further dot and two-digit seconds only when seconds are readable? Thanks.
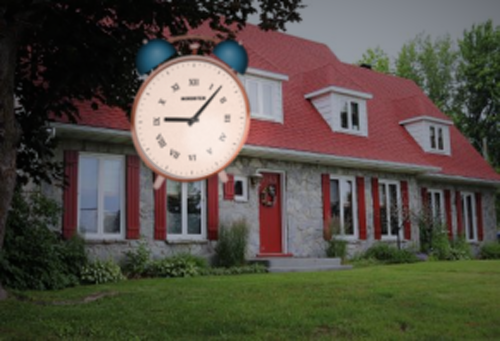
9.07
